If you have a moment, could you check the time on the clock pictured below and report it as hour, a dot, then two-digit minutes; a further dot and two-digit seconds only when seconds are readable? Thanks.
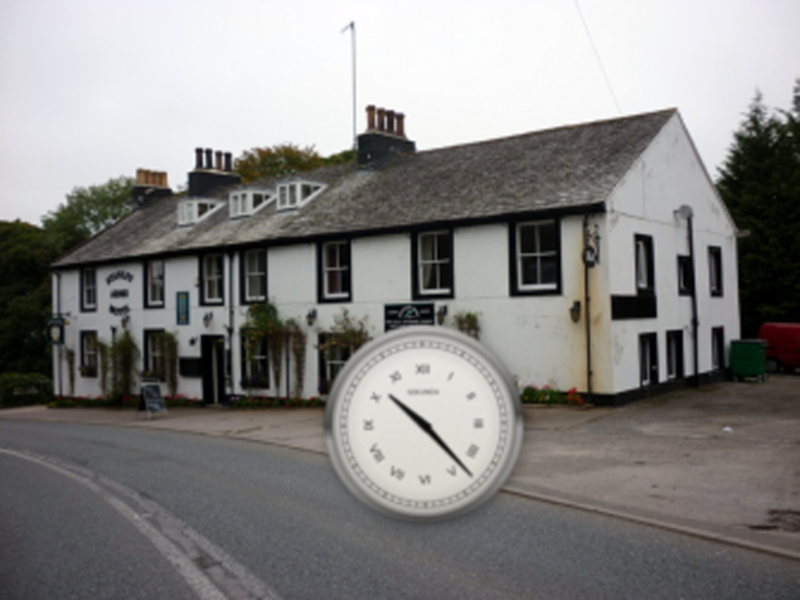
10.23
